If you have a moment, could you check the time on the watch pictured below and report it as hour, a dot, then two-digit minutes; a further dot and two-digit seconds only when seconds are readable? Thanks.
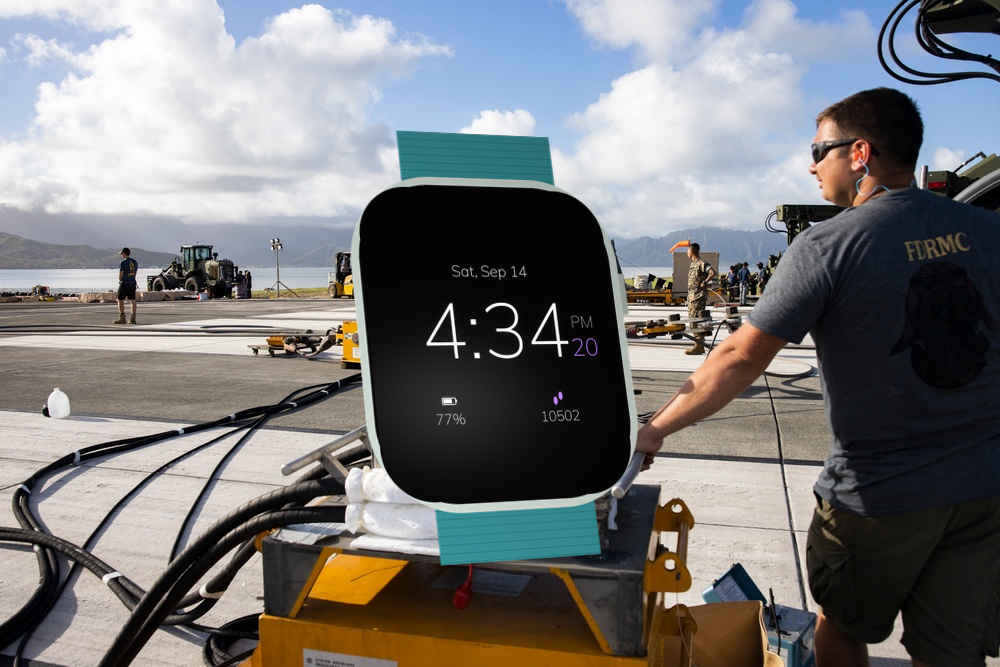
4.34.20
